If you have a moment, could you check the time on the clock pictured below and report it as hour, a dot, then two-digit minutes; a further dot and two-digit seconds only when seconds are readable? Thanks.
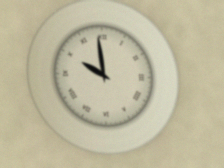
9.59
